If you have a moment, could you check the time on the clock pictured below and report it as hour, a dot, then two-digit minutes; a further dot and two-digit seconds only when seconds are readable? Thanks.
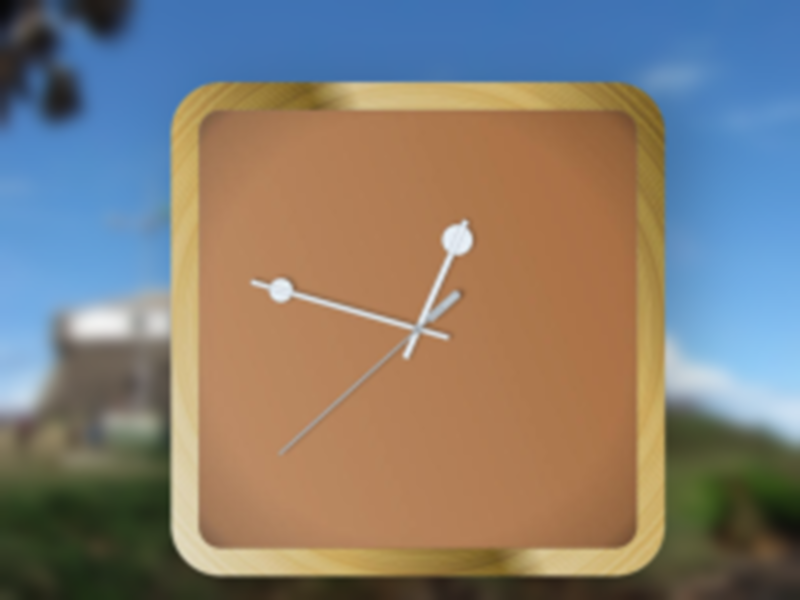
12.47.38
